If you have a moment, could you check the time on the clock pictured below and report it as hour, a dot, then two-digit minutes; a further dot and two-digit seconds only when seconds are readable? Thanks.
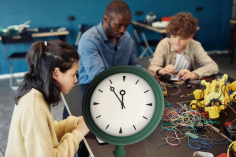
11.54
